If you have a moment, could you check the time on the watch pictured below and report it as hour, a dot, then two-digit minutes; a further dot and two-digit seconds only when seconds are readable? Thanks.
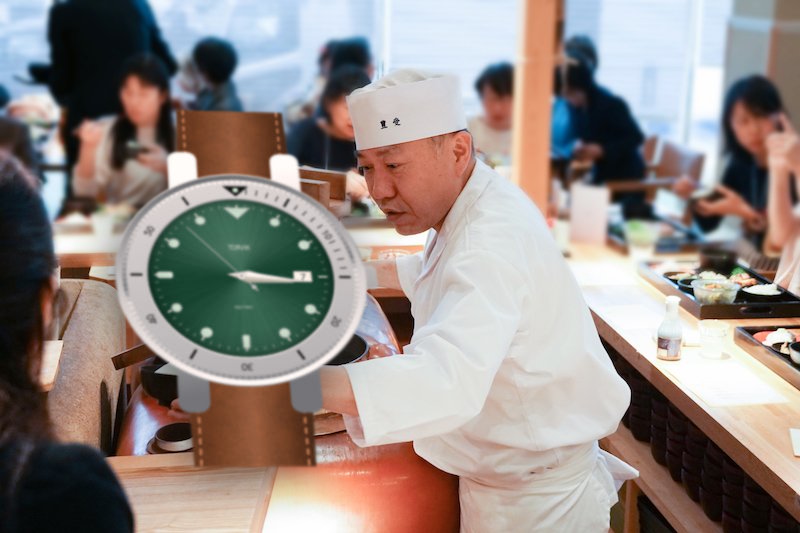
3.15.53
